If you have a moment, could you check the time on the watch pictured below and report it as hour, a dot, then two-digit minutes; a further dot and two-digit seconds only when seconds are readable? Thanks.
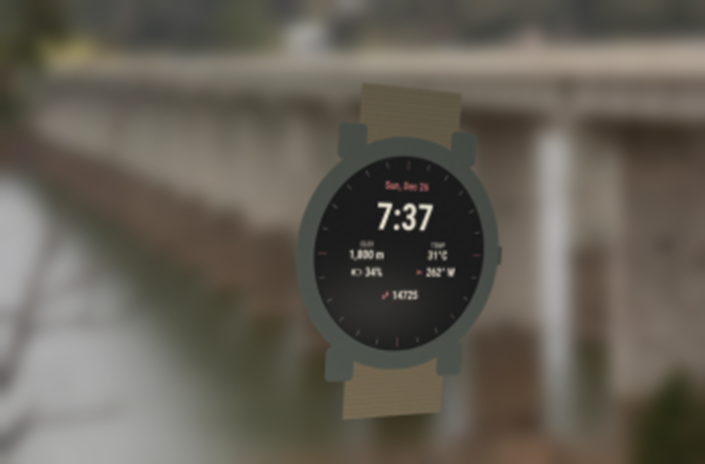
7.37
